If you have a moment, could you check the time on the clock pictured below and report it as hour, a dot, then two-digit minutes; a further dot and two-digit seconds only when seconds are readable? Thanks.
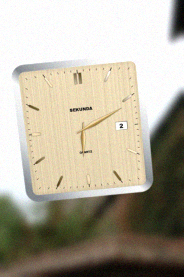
6.11
